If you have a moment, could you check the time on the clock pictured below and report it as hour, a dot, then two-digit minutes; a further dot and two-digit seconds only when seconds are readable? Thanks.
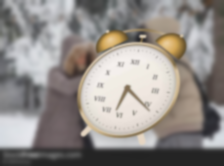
6.21
